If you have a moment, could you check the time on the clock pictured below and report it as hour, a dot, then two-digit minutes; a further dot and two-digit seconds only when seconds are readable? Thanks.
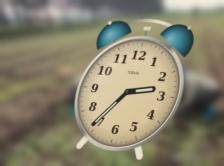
2.36
